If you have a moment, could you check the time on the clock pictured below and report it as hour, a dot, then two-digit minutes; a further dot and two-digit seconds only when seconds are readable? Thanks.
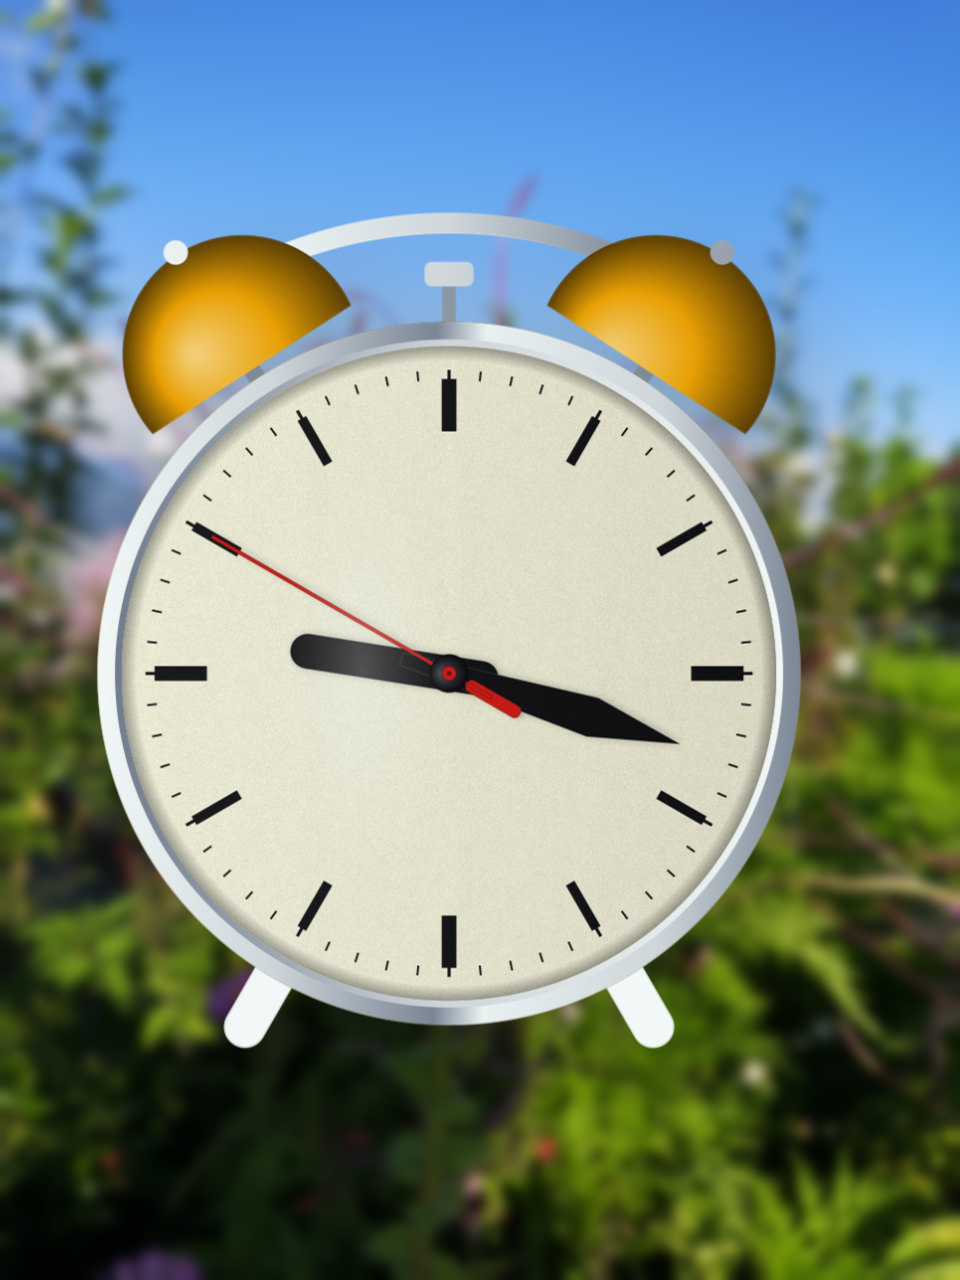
9.17.50
